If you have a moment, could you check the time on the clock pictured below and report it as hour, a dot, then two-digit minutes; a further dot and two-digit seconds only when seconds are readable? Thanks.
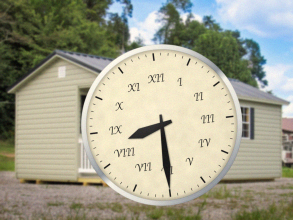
8.30
